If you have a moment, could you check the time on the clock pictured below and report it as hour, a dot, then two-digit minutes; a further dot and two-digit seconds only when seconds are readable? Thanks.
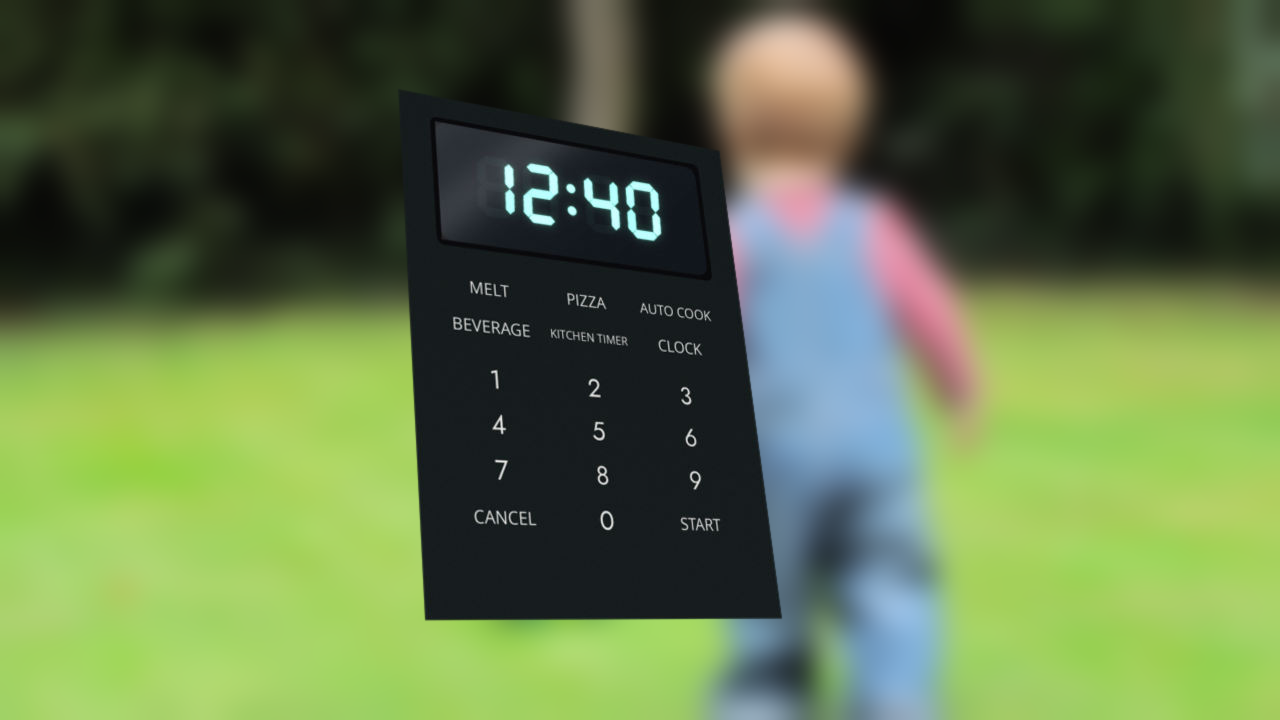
12.40
